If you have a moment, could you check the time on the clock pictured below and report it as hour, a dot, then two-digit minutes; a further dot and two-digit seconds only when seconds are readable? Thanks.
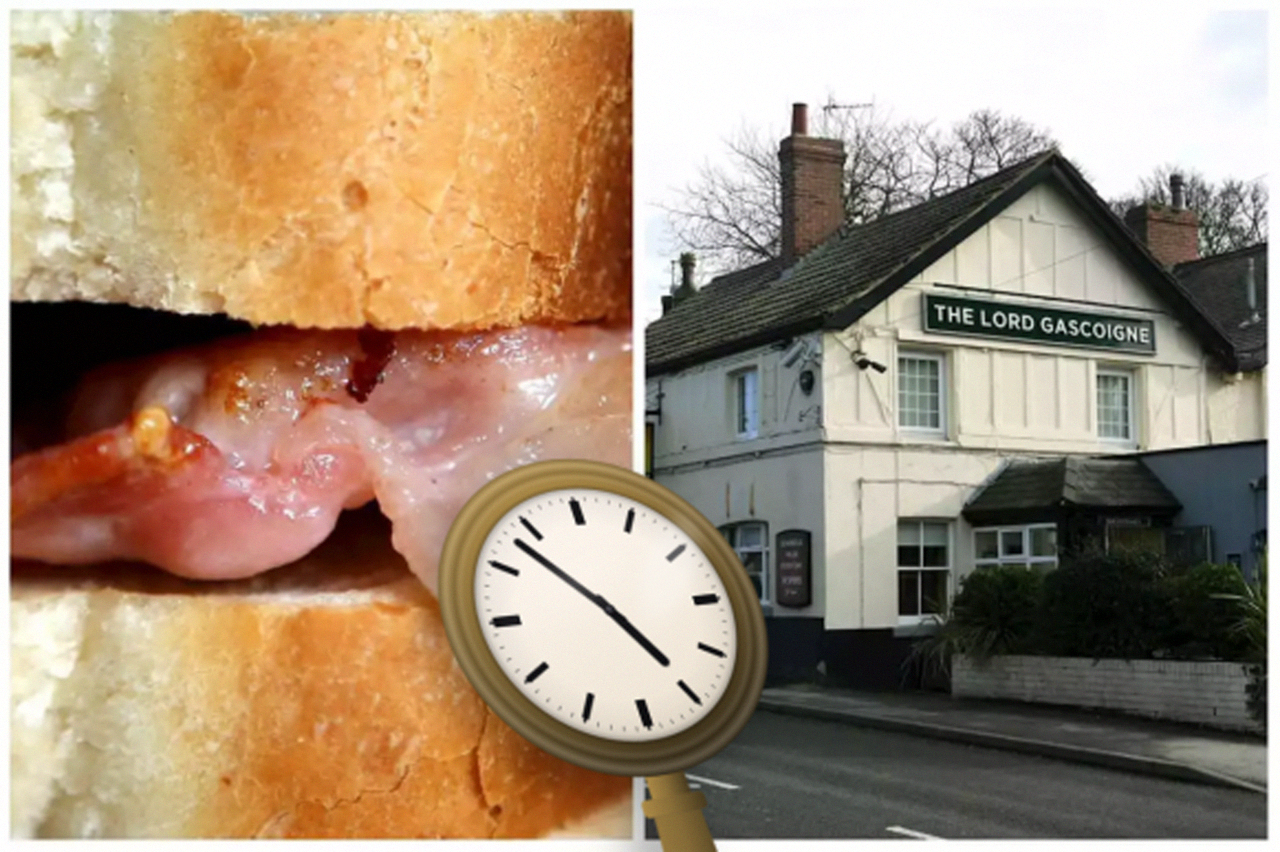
4.53
